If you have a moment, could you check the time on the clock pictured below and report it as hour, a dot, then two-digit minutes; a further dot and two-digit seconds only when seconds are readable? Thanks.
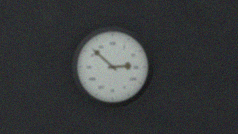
2.52
